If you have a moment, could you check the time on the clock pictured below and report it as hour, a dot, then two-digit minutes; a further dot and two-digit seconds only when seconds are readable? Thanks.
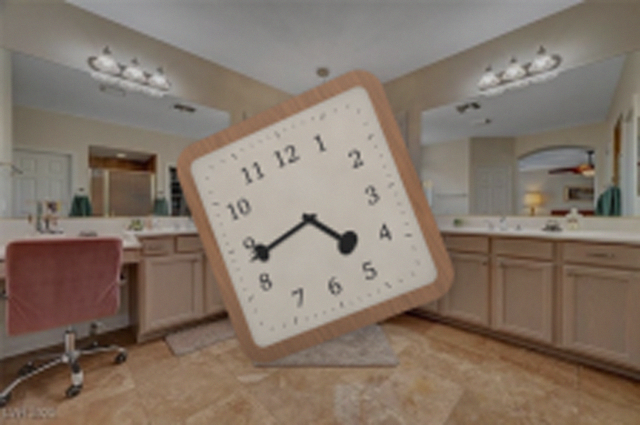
4.43
